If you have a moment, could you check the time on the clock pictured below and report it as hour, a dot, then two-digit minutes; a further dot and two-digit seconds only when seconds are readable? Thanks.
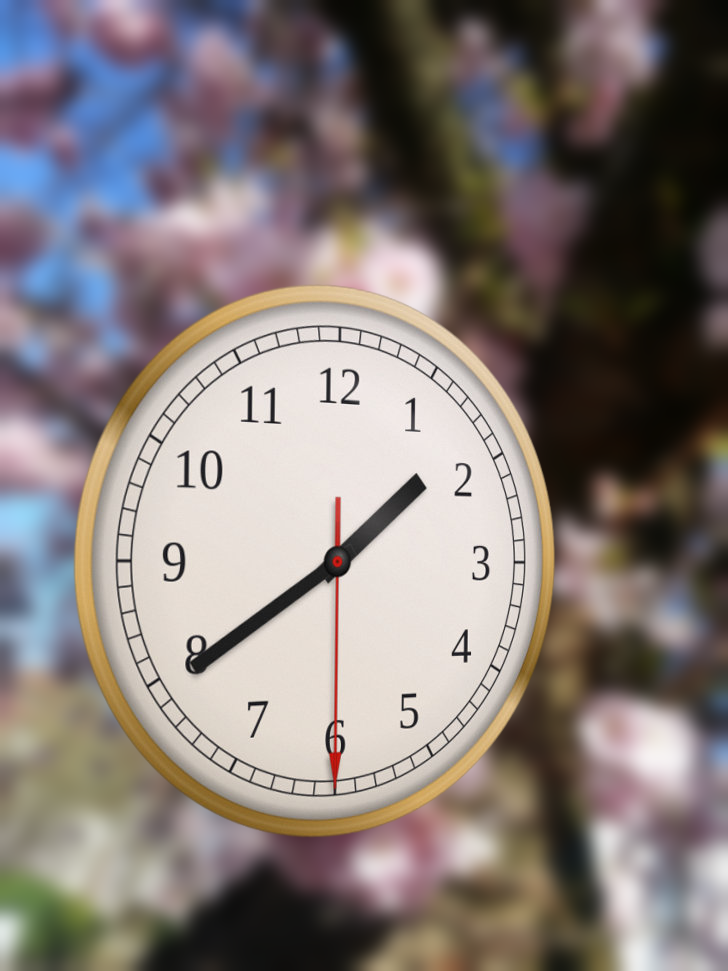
1.39.30
